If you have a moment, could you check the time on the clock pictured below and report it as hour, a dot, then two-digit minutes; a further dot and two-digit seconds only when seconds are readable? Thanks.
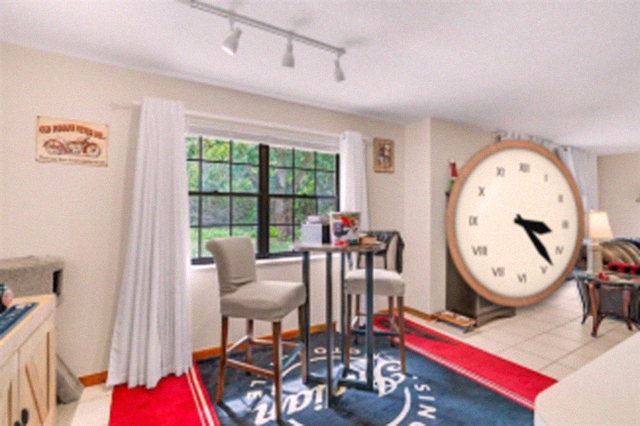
3.23
